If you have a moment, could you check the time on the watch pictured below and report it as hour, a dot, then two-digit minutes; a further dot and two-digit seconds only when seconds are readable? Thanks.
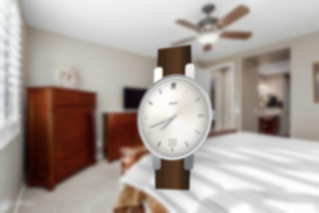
7.42
